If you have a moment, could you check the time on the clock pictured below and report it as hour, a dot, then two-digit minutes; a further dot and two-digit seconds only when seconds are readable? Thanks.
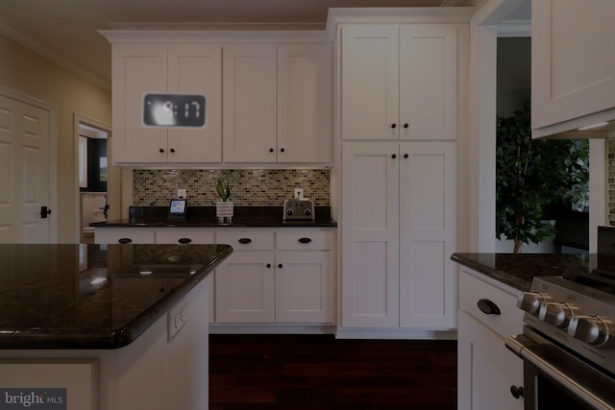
9.17
